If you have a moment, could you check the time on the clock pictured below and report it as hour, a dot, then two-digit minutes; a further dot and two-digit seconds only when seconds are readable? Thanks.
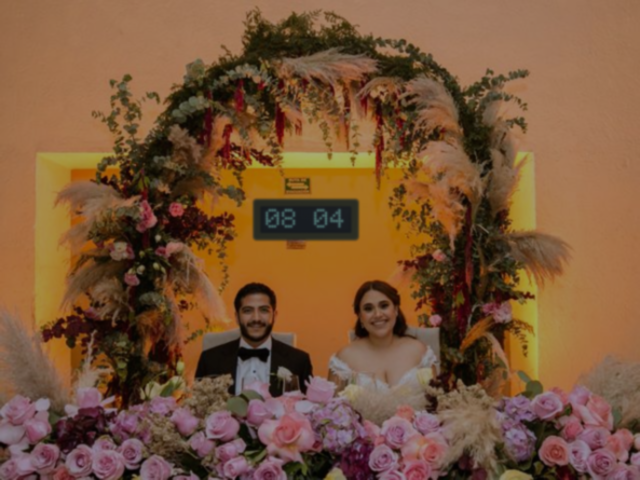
8.04
